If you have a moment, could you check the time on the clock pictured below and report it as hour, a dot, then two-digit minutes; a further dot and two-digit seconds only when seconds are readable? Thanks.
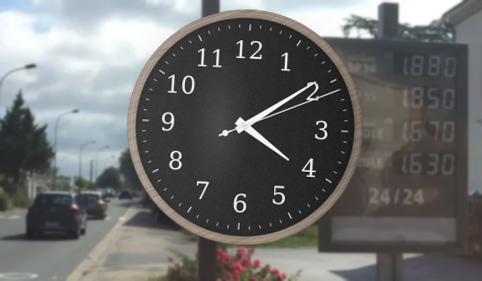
4.09.11
